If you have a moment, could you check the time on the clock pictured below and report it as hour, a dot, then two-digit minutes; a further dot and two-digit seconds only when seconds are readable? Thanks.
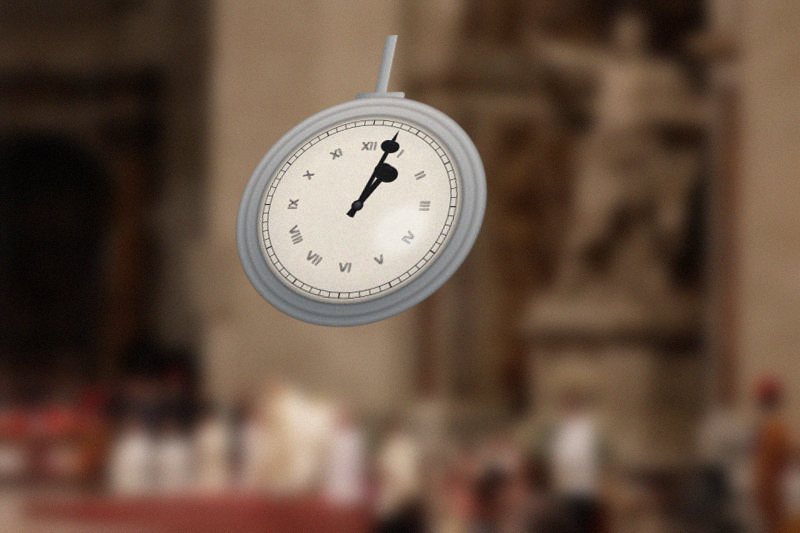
1.03
